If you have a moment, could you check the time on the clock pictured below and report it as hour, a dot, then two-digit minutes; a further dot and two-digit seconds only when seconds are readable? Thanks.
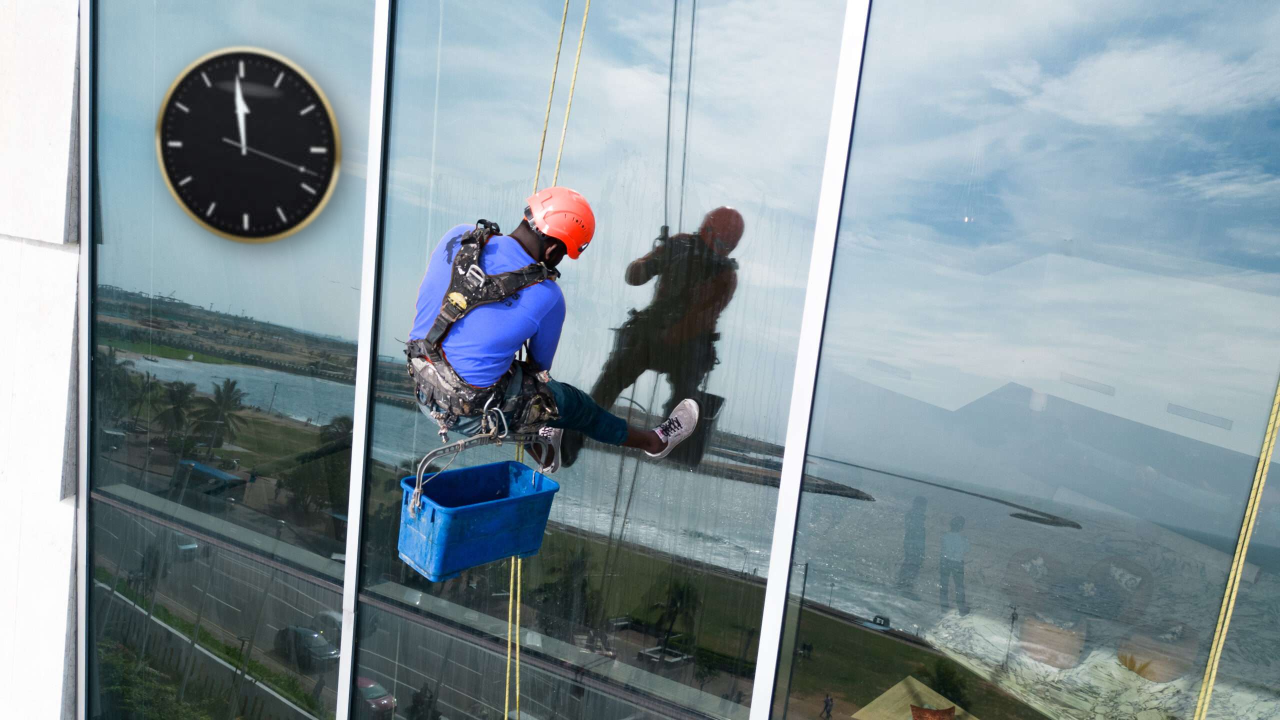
11.59.18
